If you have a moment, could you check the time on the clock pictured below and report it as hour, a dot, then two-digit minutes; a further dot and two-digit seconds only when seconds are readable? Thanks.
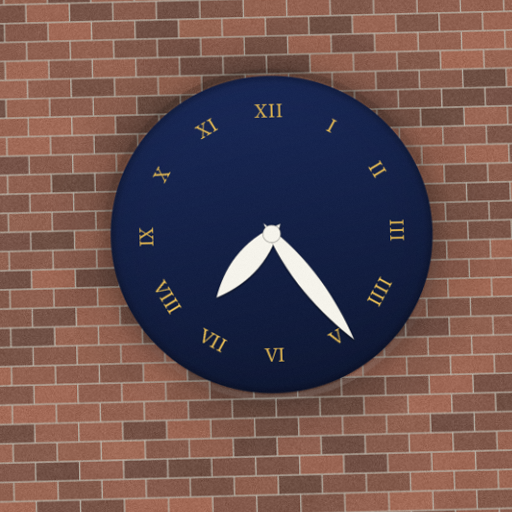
7.24
